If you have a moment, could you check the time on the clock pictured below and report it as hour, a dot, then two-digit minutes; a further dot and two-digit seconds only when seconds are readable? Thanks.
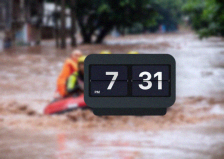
7.31
